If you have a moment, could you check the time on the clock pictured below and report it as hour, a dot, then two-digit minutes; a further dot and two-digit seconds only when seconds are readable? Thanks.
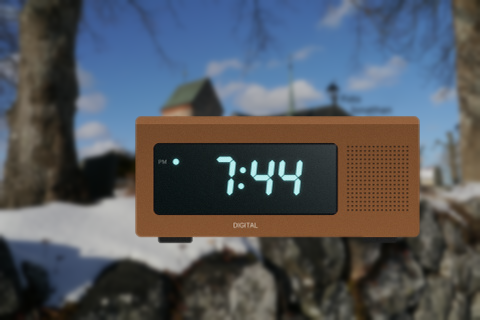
7.44
